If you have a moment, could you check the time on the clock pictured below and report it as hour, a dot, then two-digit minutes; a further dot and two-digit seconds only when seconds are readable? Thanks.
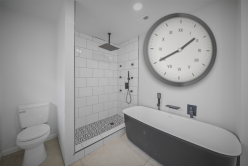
1.40
